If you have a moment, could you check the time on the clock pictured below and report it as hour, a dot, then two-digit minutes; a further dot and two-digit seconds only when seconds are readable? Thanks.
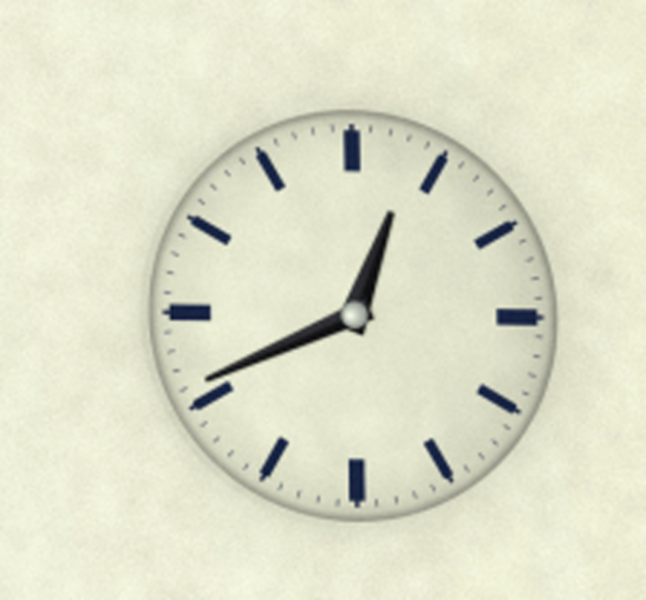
12.41
